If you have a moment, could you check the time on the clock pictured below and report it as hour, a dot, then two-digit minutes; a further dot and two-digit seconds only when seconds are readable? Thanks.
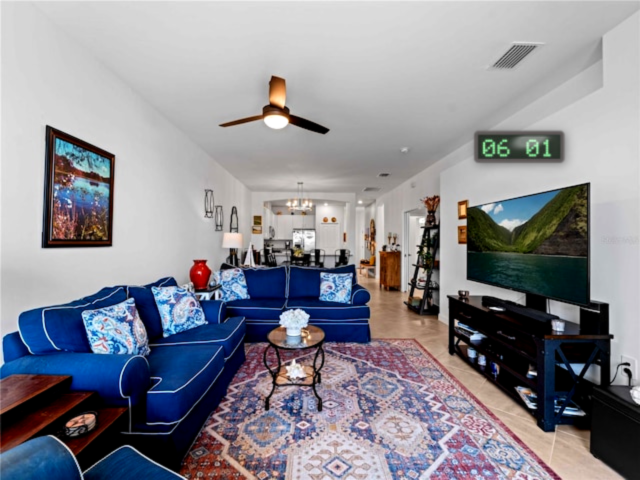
6.01
